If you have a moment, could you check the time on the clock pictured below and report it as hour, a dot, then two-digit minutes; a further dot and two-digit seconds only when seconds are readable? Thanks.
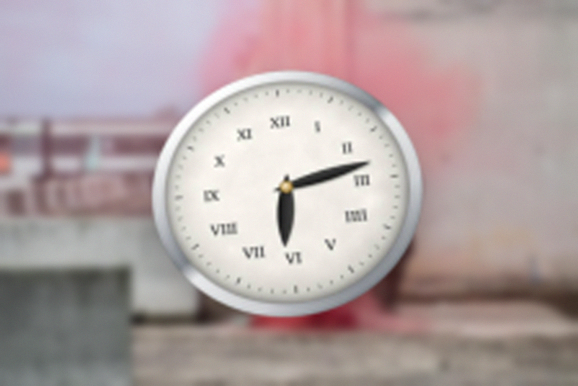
6.13
